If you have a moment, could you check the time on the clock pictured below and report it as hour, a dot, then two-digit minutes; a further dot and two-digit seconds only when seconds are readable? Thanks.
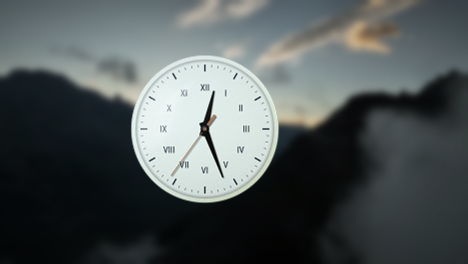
12.26.36
